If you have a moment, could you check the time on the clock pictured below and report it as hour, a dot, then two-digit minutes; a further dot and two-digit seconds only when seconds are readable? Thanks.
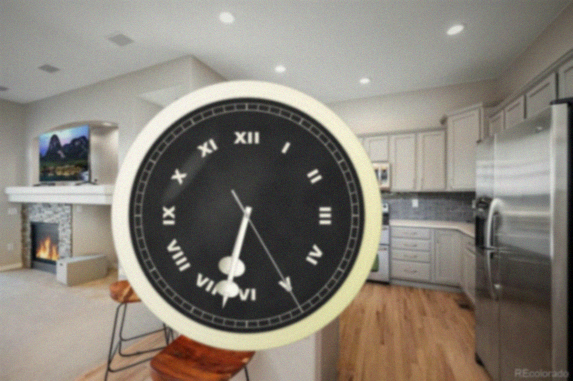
6.32.25
